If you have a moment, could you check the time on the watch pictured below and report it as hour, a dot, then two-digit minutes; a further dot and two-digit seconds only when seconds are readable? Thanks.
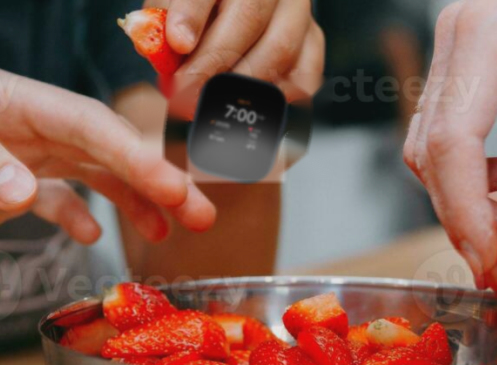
7.00
